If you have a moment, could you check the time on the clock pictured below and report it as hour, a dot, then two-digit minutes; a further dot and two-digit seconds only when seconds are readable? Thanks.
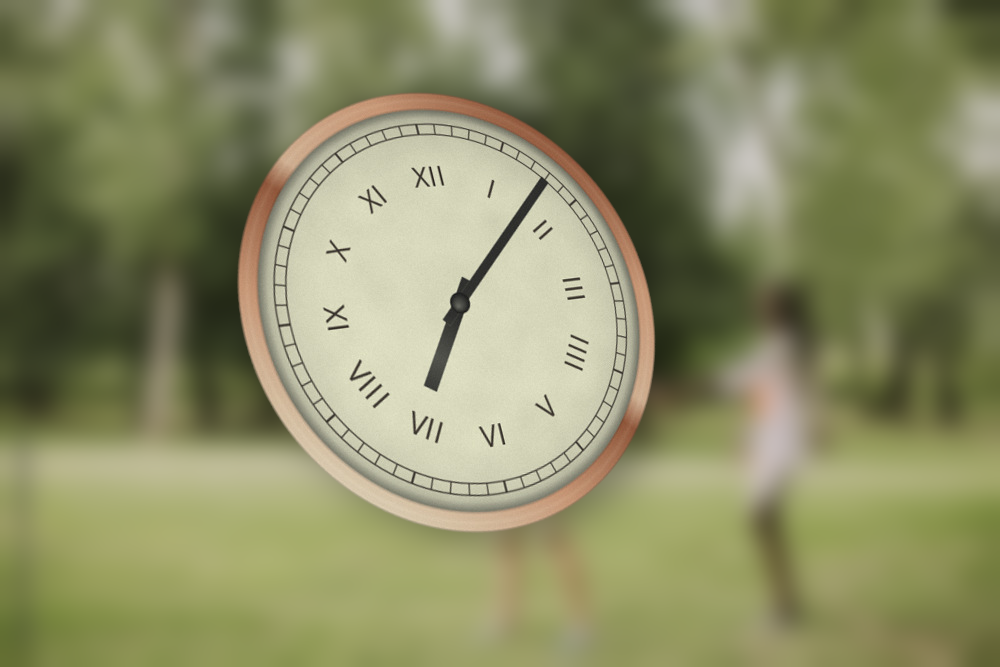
7.08
